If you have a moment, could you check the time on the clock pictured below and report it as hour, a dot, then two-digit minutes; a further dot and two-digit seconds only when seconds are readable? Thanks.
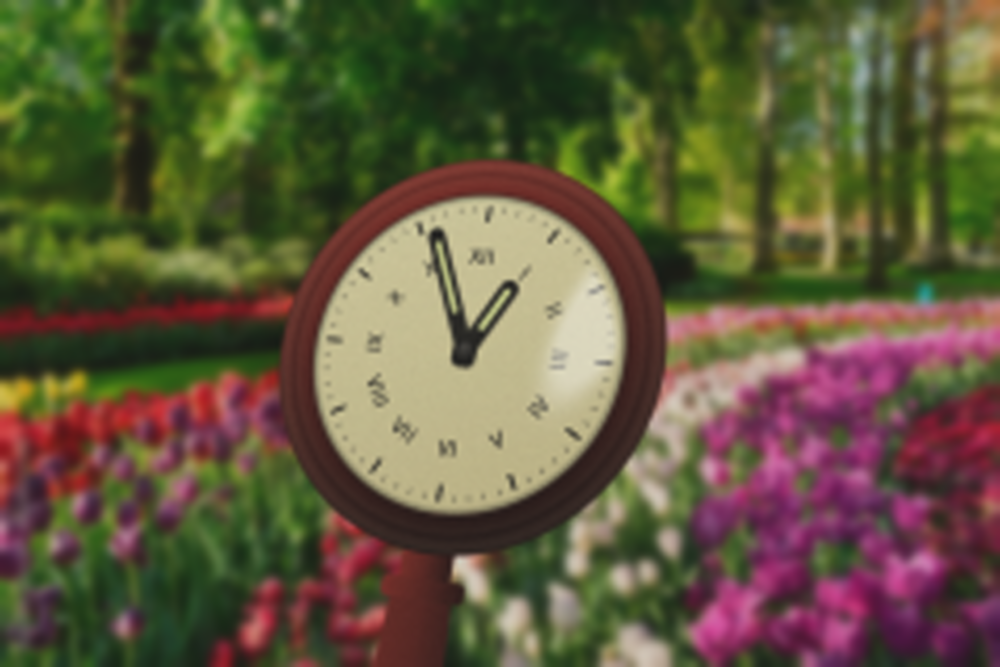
12.56
